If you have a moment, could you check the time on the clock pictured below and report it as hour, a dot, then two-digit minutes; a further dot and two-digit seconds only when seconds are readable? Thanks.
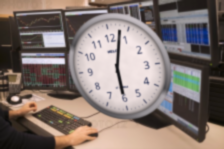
6.03
